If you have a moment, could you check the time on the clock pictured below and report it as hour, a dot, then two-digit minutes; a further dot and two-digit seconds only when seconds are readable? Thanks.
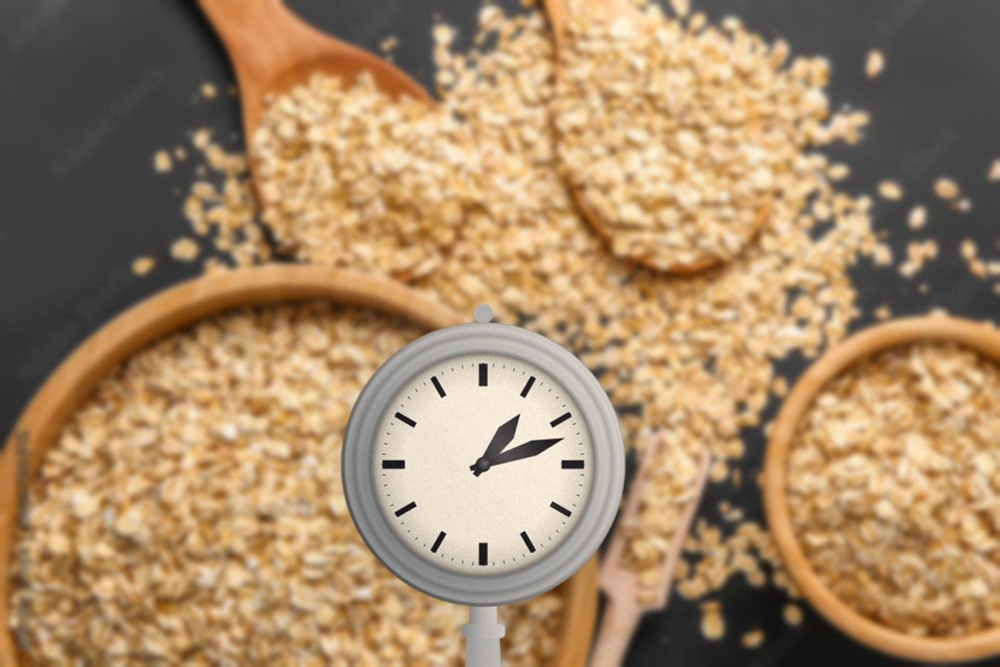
1.12
